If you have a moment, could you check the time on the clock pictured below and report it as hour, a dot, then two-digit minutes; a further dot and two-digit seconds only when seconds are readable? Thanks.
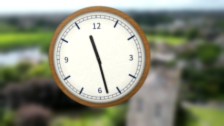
11.28
